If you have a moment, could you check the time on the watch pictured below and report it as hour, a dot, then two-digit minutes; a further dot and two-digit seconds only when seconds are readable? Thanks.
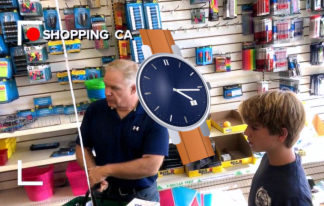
4.16
